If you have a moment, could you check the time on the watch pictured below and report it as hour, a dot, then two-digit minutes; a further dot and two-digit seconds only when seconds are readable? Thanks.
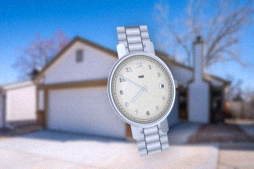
7.51
